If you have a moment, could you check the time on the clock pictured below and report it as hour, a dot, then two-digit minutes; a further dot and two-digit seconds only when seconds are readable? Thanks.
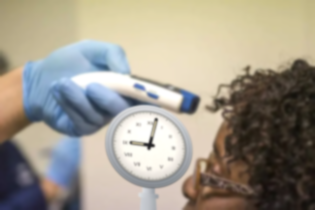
9.02
